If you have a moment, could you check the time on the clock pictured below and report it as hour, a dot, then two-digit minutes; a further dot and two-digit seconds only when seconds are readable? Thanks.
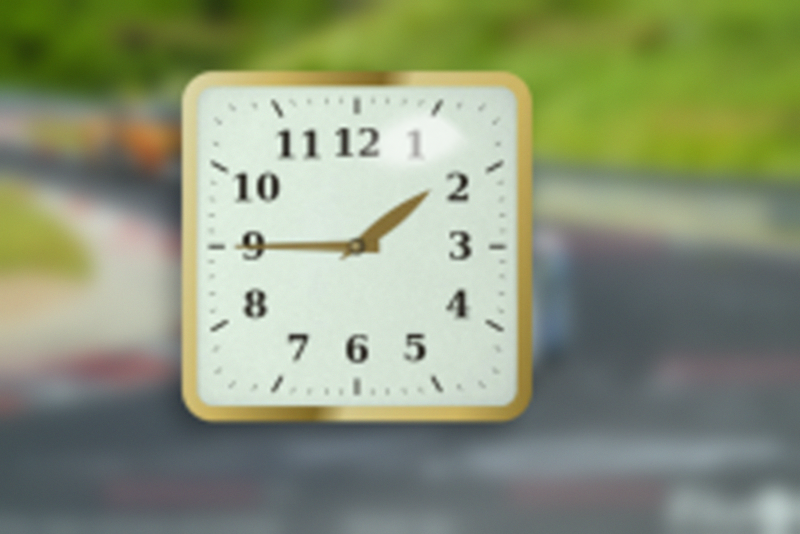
1.45
